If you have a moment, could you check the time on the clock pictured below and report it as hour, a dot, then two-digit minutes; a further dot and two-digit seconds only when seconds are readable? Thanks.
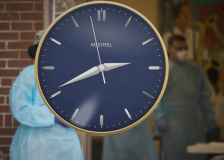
2.40.58
